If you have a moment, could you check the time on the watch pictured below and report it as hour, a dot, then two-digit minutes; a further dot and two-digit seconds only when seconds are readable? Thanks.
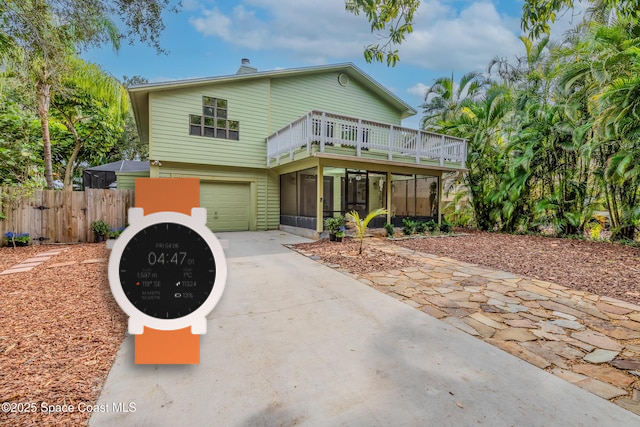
4.47
